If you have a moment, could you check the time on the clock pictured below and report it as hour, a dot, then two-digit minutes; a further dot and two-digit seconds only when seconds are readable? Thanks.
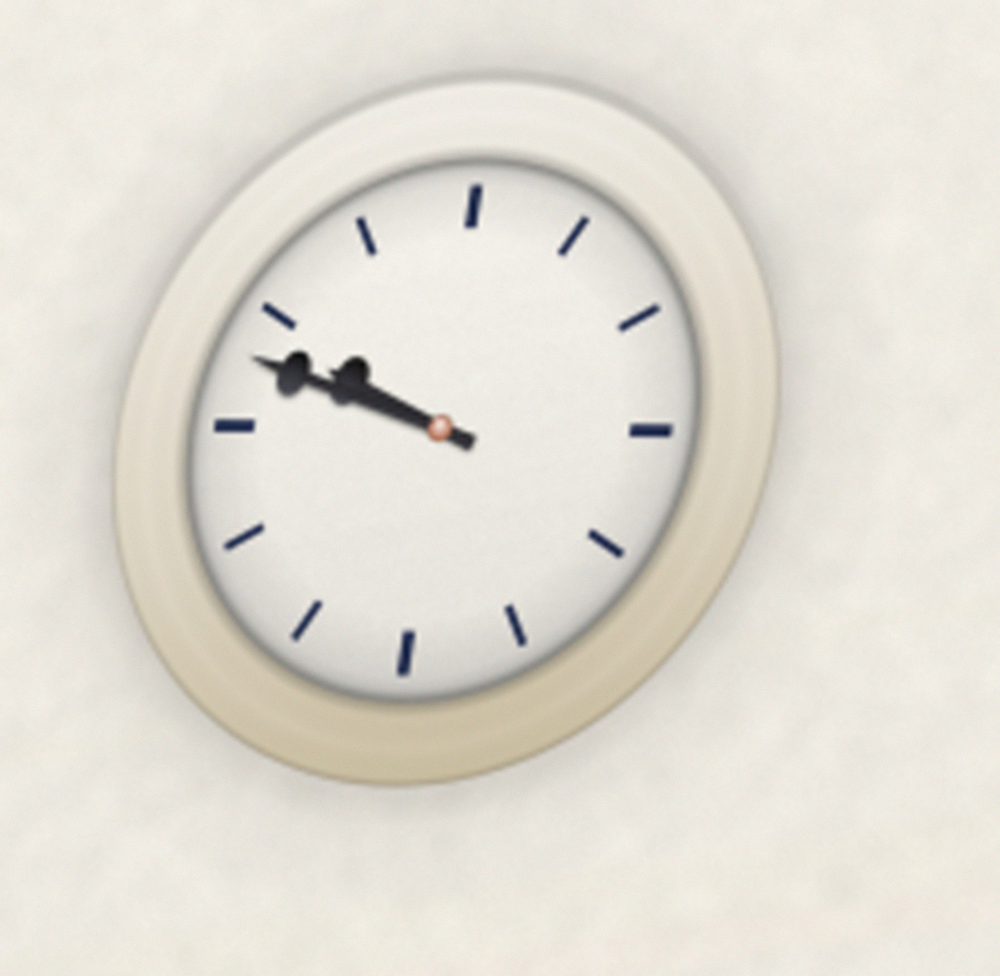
9.48
